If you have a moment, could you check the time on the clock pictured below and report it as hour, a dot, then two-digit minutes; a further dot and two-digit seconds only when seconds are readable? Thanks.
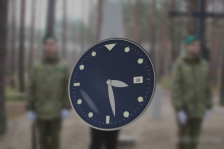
3.28
